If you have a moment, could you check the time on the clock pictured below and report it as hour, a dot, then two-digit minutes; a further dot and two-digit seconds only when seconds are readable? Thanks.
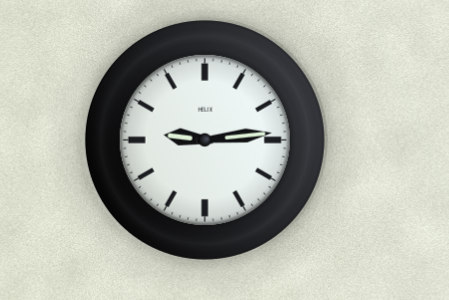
9.14
